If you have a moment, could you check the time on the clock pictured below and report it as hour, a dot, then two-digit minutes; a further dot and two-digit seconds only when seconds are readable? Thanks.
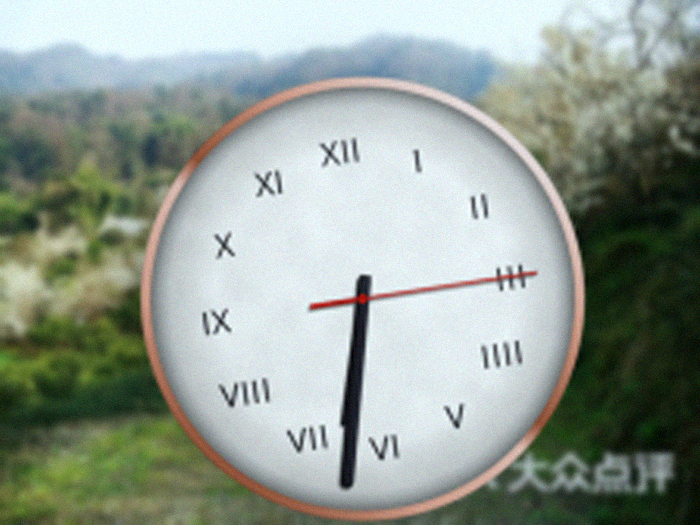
6.32.15
